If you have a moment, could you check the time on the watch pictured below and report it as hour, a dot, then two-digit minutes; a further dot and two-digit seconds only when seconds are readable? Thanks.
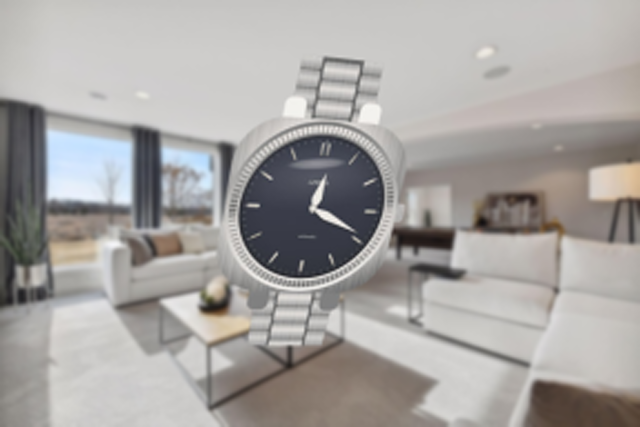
12.19
